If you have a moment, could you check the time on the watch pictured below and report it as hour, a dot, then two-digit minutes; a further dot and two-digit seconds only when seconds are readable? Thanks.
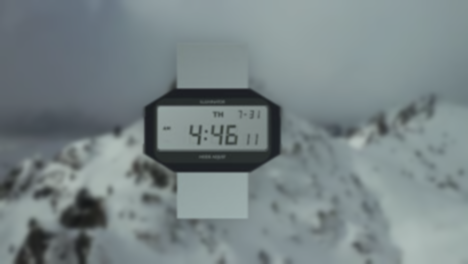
4.46.11
